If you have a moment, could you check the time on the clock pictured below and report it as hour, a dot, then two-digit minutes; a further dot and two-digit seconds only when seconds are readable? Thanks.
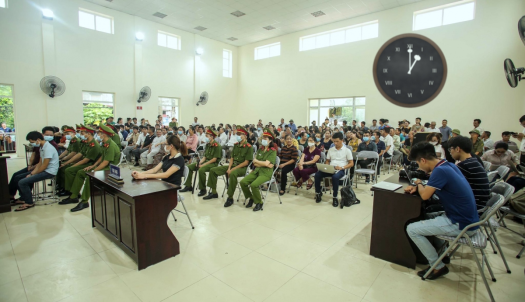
1.00
